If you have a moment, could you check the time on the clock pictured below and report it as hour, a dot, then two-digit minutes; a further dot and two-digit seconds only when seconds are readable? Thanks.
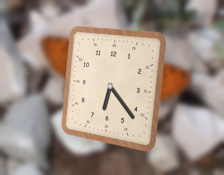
6.22
